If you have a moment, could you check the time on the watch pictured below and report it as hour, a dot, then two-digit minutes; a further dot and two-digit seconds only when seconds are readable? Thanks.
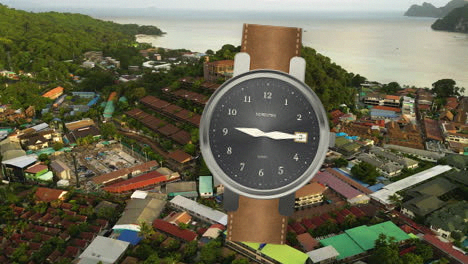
9.15
